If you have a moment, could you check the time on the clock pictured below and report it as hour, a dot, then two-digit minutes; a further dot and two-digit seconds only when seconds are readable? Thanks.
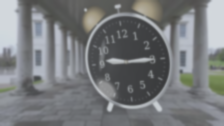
9.15
